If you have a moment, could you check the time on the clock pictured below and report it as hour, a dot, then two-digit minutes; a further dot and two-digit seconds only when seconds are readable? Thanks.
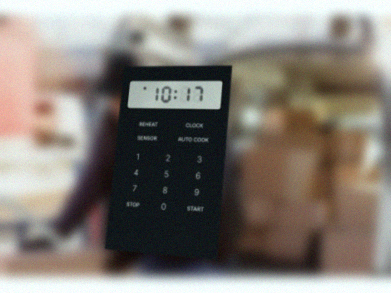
10.17
